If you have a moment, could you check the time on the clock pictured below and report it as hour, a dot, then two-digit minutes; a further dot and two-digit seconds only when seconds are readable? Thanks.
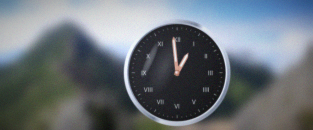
12.59
